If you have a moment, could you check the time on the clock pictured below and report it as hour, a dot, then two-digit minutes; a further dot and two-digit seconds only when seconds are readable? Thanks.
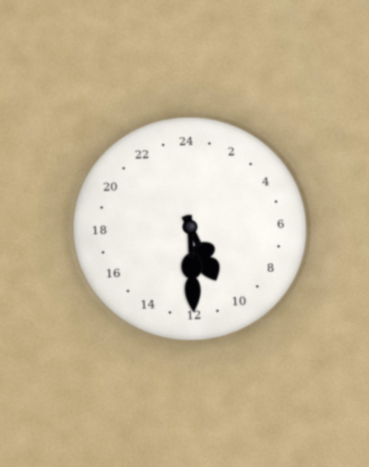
10.30
